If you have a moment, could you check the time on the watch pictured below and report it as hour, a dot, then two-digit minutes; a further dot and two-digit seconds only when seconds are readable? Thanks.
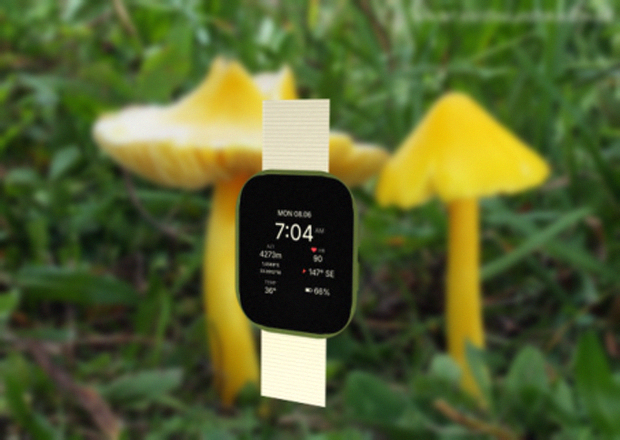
7.04
